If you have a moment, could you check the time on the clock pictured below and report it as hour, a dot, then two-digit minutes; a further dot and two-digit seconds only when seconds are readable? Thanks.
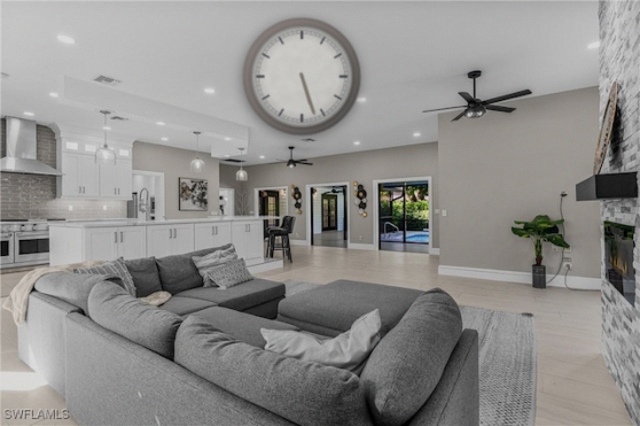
5.27
